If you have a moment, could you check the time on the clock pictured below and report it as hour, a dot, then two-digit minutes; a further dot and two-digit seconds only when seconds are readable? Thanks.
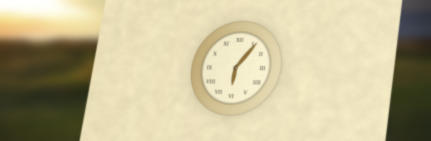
6.06
